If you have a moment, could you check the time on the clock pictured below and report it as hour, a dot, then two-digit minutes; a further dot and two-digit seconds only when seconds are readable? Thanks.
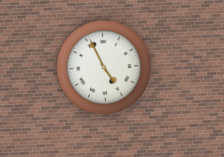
4.56
